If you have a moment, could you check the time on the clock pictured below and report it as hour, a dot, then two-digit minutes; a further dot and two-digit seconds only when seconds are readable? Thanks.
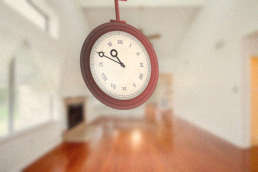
10.49
